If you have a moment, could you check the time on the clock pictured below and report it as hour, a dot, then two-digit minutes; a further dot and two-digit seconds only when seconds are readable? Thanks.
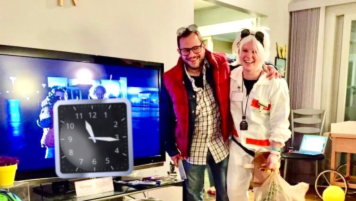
11.16
